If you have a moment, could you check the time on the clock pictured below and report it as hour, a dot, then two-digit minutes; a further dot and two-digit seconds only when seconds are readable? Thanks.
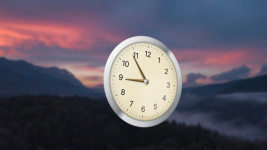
8.54
